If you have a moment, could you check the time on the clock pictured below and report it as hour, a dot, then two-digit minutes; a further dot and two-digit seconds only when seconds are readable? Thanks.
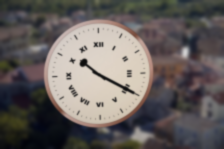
10.20
